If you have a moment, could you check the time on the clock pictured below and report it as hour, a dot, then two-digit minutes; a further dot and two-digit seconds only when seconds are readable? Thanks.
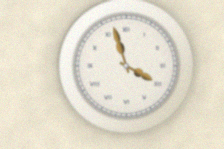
3.57
